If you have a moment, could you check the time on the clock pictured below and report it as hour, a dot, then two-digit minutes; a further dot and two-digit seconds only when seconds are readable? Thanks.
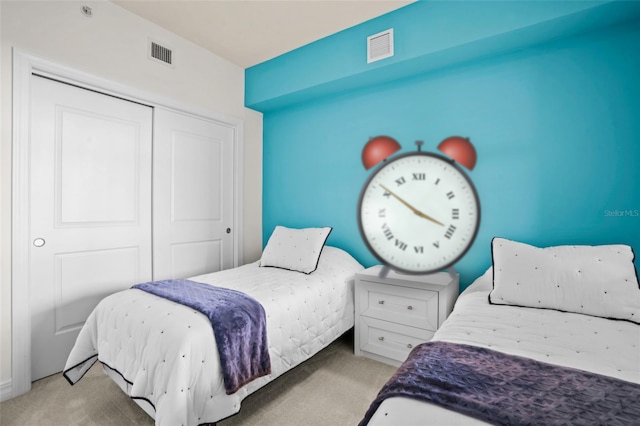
3.51
